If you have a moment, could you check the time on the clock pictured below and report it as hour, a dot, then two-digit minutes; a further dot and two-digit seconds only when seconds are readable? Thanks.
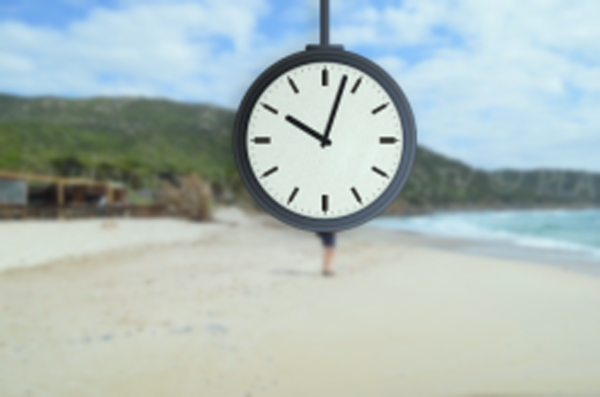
10.03
